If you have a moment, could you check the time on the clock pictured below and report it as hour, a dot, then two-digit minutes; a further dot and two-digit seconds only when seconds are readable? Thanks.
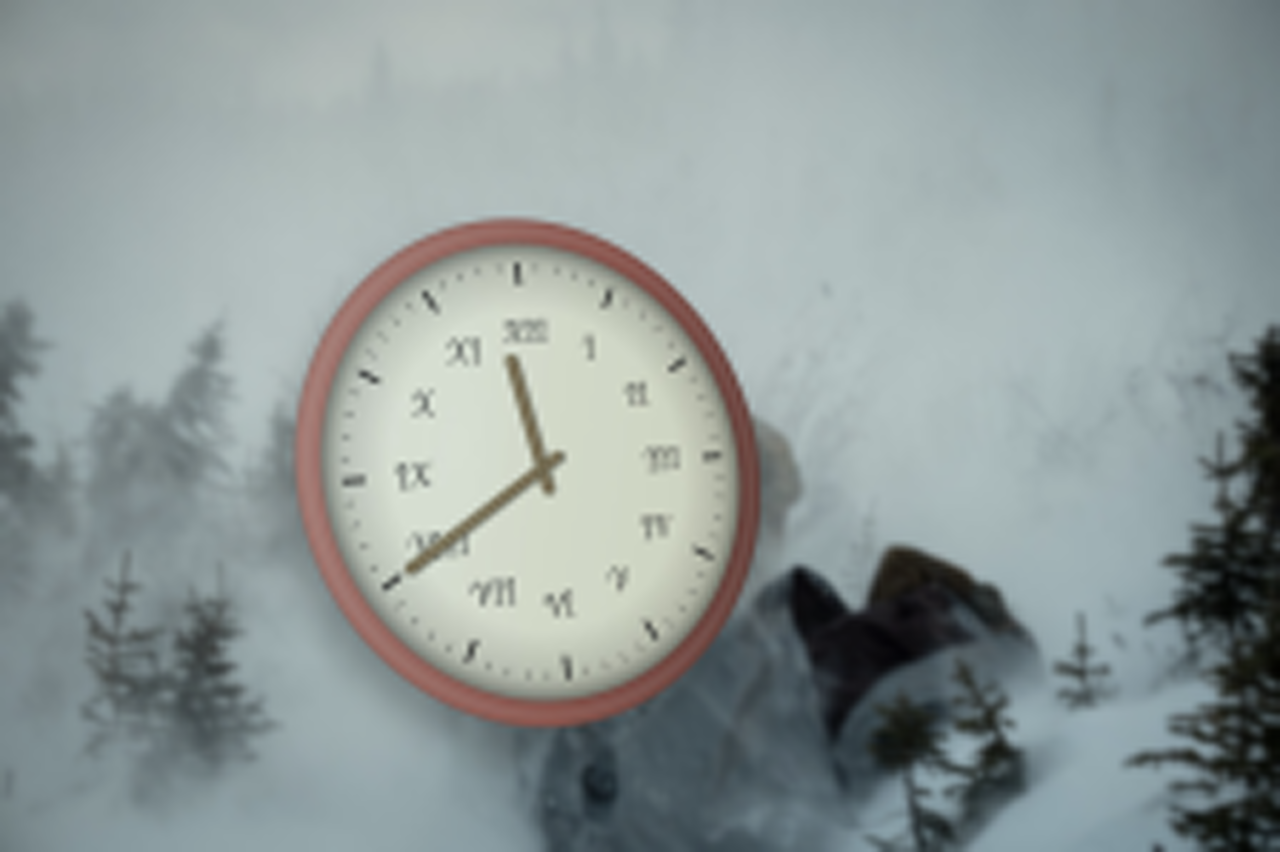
11.40
